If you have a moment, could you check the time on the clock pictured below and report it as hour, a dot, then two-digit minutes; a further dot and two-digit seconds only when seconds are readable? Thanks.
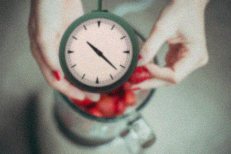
10.22
